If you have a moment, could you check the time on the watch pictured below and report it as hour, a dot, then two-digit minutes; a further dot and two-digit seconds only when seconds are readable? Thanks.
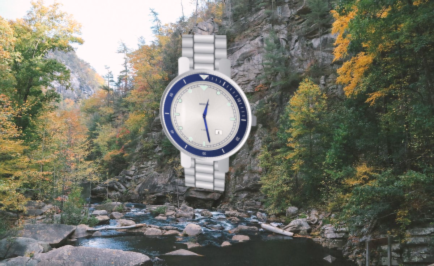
12.28
